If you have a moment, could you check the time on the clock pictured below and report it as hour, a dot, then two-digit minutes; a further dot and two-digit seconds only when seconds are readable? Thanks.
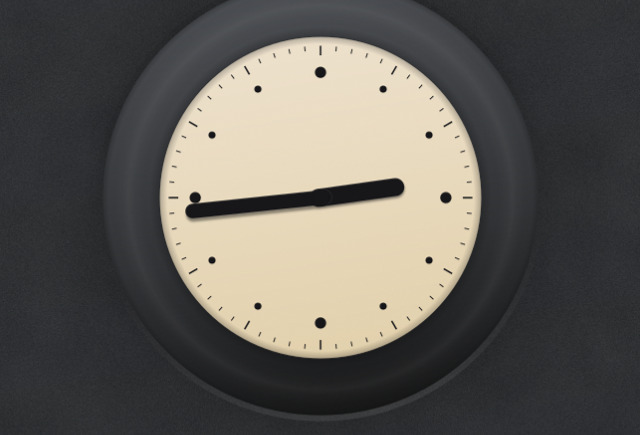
2.44
